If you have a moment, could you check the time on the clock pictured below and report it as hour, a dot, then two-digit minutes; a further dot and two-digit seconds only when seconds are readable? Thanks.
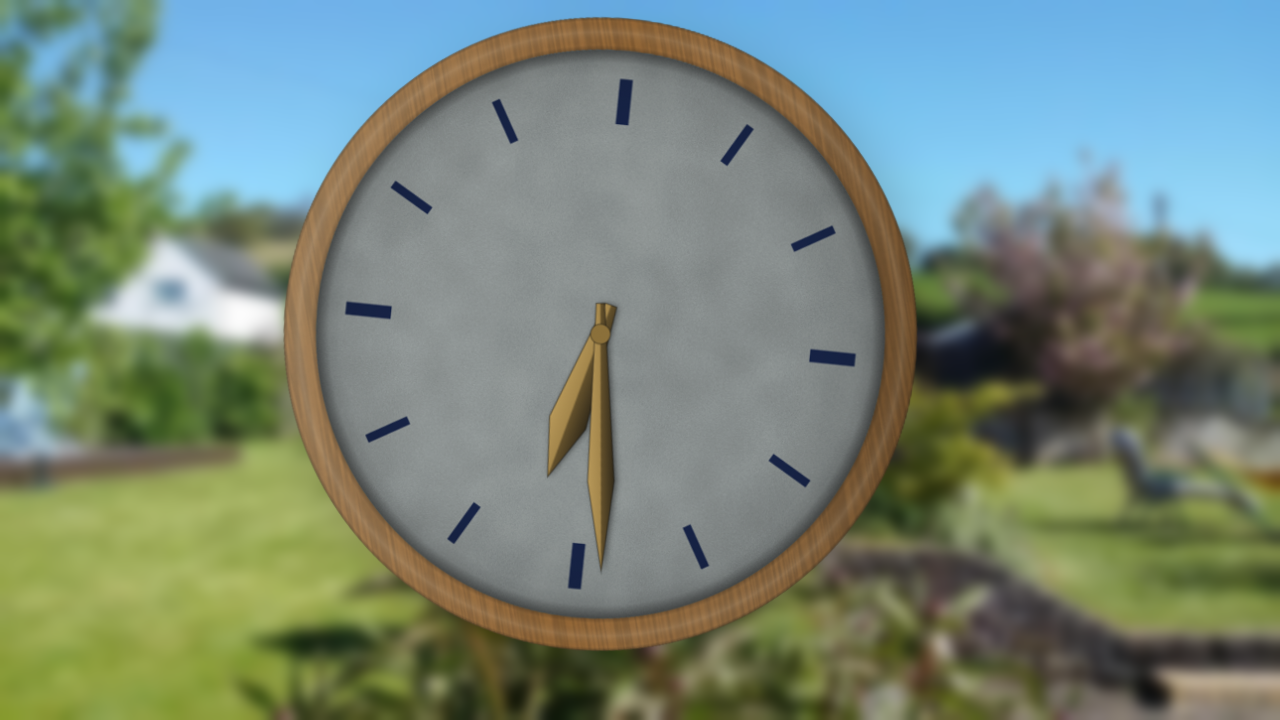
6.29
